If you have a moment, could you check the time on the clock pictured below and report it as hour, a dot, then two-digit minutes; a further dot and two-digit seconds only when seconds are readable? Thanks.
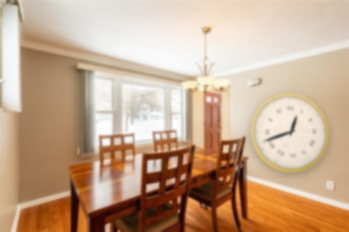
12.42
